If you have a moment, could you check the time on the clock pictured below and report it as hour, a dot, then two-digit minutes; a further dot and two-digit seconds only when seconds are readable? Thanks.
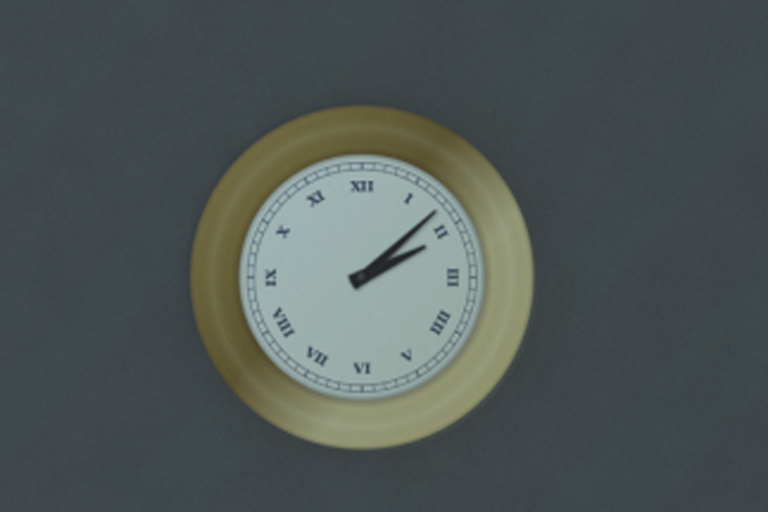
2.08
